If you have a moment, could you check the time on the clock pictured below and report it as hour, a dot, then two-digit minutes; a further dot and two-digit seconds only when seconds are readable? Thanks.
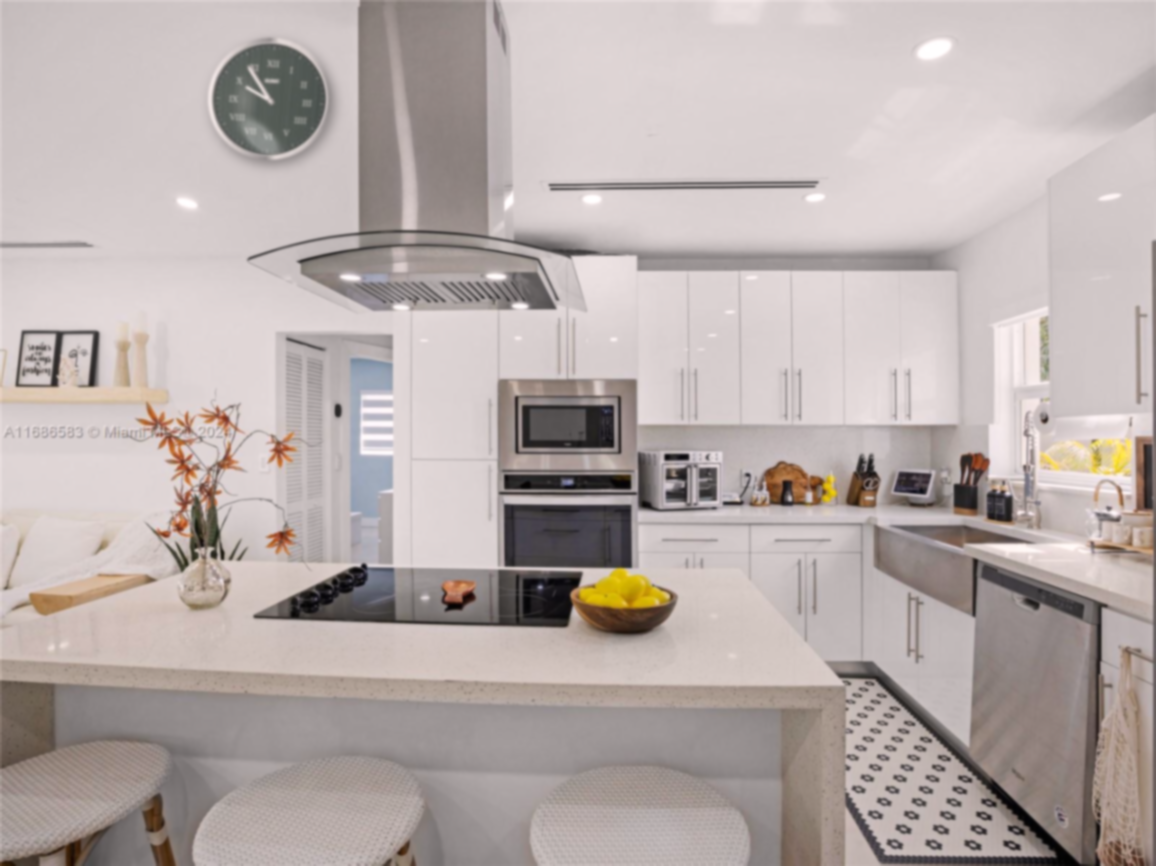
9.54
